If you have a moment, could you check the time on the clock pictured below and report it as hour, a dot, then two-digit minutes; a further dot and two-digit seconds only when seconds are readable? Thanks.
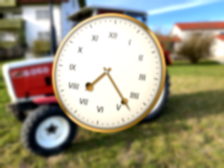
7.23
